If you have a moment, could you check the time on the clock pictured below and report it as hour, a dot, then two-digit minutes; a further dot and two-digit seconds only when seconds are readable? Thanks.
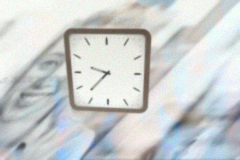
9.37
